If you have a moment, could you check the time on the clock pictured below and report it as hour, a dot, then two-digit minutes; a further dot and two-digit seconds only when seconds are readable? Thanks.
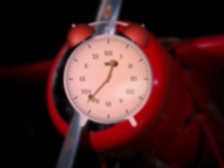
12.37
